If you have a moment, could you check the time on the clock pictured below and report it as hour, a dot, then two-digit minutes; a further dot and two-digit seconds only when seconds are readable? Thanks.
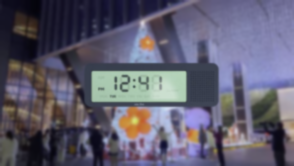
12.41
